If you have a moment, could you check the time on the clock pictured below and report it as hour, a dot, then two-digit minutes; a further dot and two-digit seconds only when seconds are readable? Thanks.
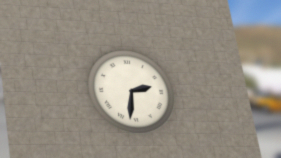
2.32
